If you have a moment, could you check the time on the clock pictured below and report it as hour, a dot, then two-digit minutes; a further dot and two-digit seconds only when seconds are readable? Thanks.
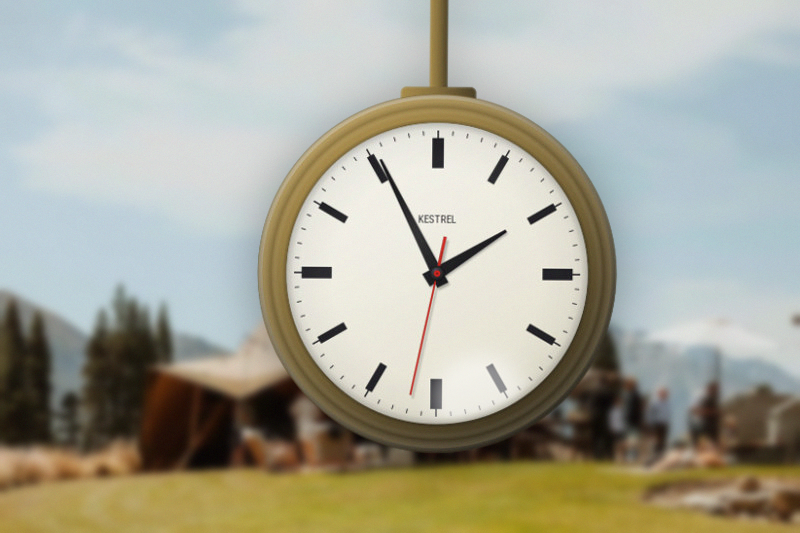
1.55.32
